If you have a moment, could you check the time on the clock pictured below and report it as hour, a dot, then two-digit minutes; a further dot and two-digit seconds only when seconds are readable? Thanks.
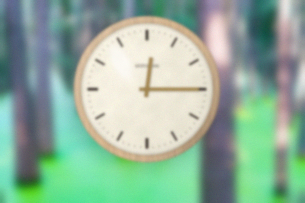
12.15
